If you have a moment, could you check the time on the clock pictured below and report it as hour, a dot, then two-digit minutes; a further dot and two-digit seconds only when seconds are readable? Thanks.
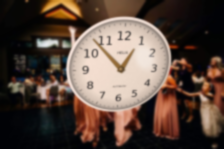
12.53
